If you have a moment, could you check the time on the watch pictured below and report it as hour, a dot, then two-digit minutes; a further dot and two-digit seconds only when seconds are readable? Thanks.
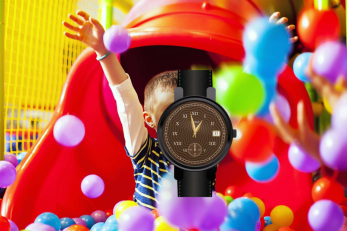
12.58
